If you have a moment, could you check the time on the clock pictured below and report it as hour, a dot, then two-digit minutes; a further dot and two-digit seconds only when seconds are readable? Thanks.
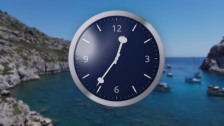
12.36
